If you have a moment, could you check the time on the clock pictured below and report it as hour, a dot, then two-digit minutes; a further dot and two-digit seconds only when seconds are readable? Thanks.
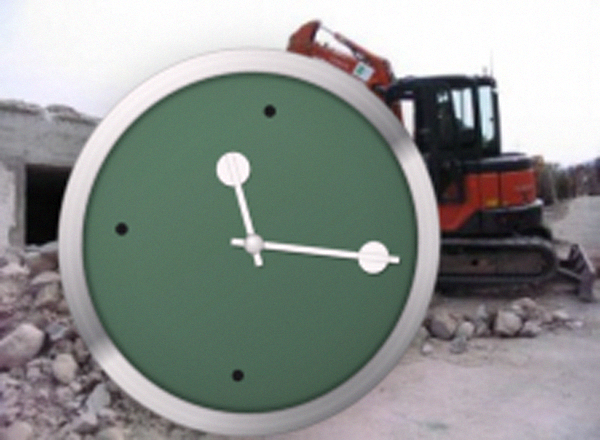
11.15
